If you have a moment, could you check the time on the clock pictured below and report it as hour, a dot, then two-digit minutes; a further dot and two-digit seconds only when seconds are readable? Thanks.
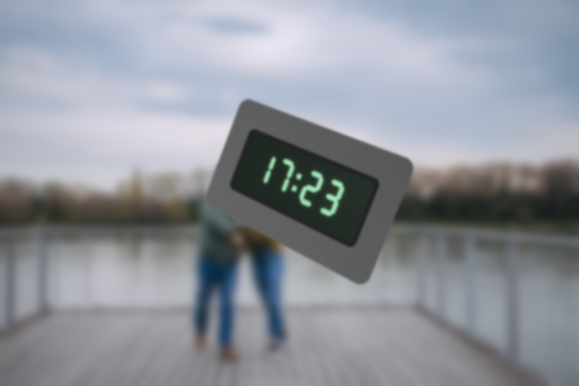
17.23
